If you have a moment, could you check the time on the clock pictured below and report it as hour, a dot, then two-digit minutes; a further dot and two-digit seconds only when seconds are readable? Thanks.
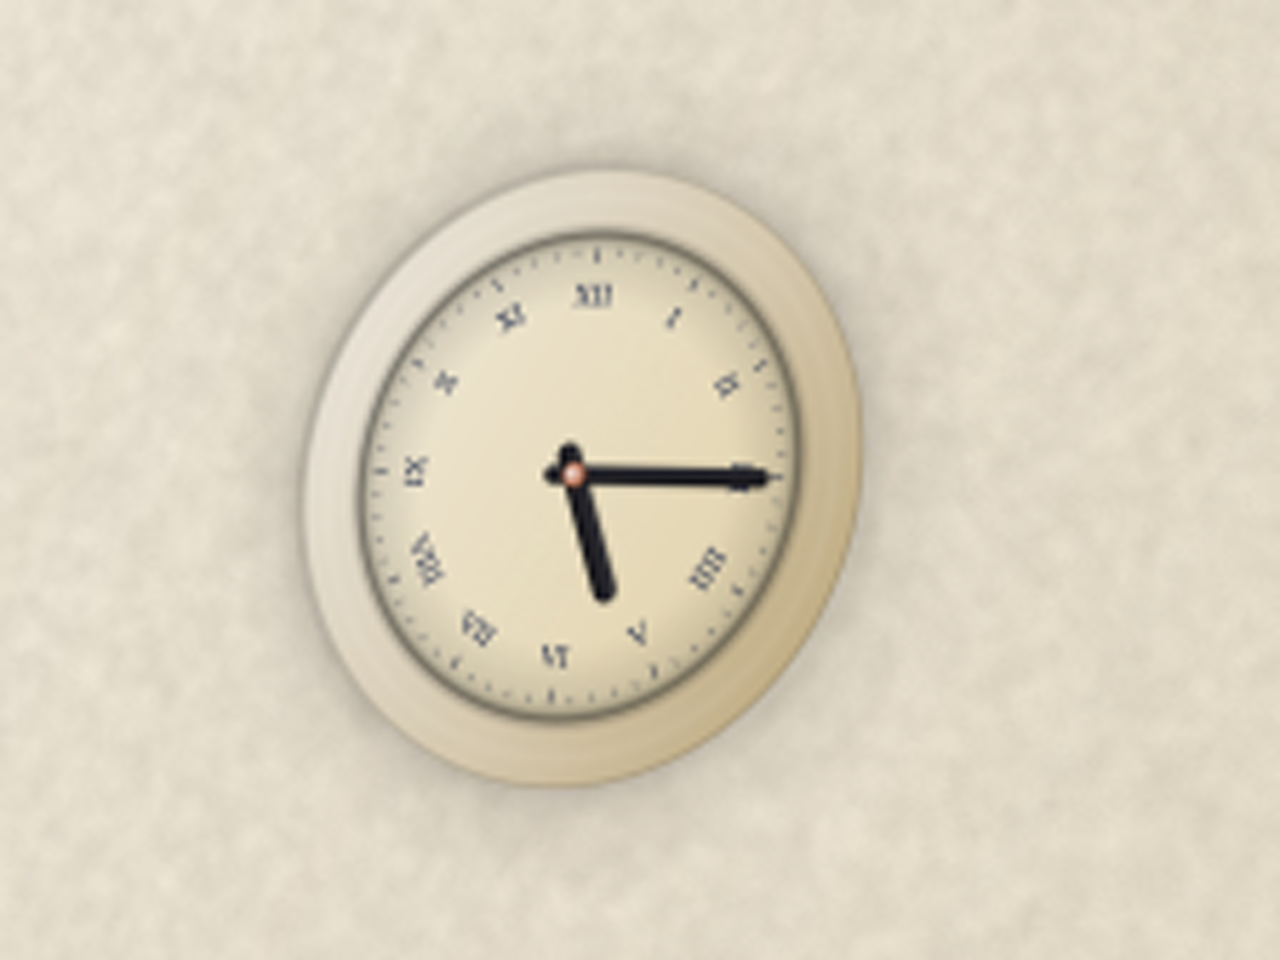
5.15
